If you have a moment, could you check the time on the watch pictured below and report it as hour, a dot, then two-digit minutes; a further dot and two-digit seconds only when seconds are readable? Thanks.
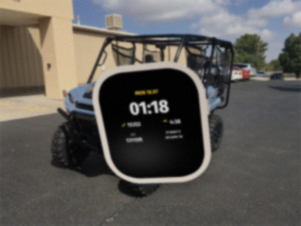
1.18
